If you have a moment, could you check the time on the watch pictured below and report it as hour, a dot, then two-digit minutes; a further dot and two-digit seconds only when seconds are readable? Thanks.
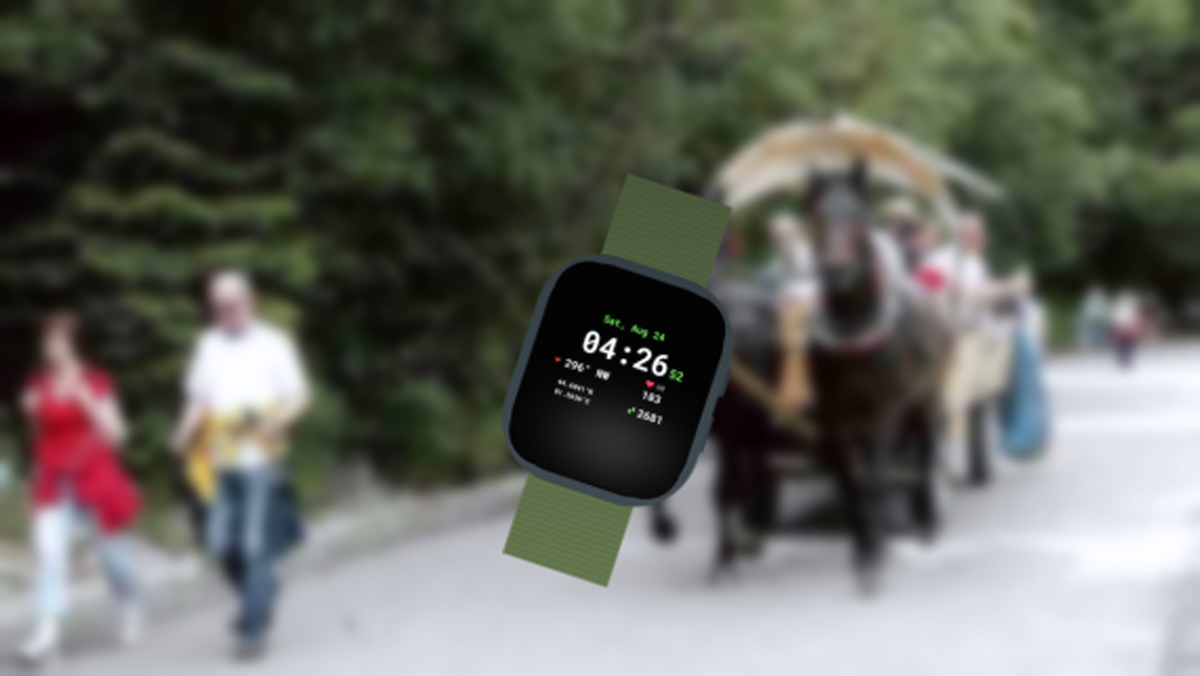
4.26
